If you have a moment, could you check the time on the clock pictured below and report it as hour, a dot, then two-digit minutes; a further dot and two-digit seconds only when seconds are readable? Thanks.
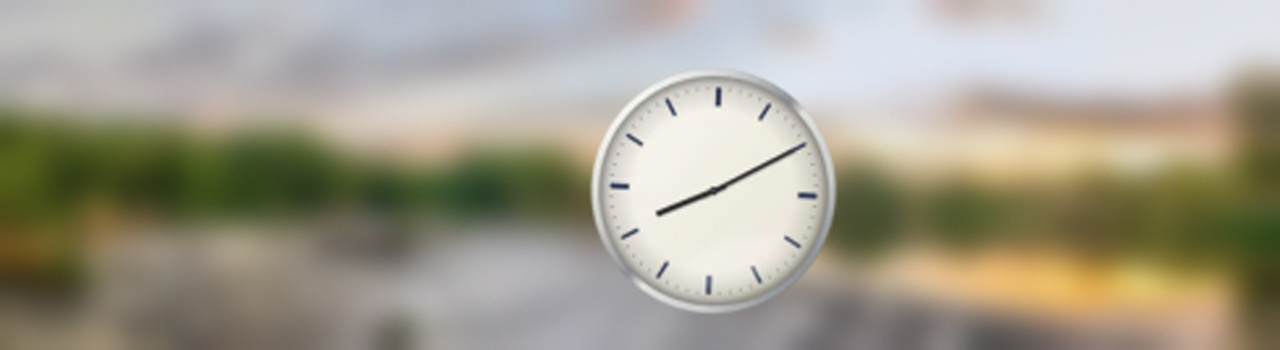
8.10
